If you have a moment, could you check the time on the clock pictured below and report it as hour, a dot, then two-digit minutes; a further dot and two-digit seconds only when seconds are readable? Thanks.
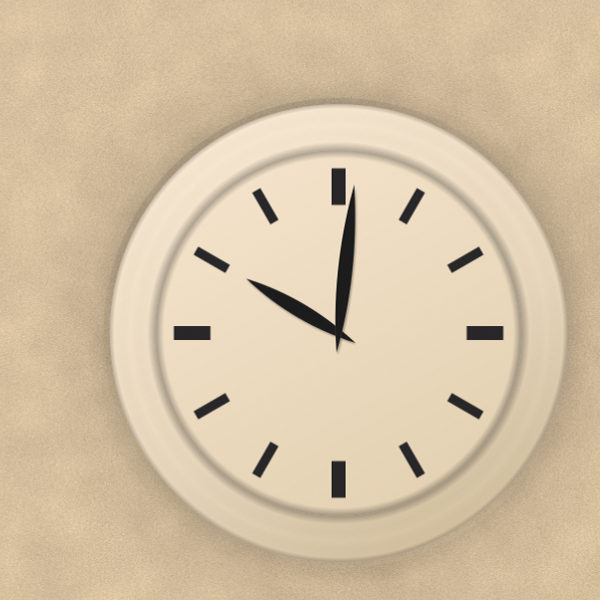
10.01
